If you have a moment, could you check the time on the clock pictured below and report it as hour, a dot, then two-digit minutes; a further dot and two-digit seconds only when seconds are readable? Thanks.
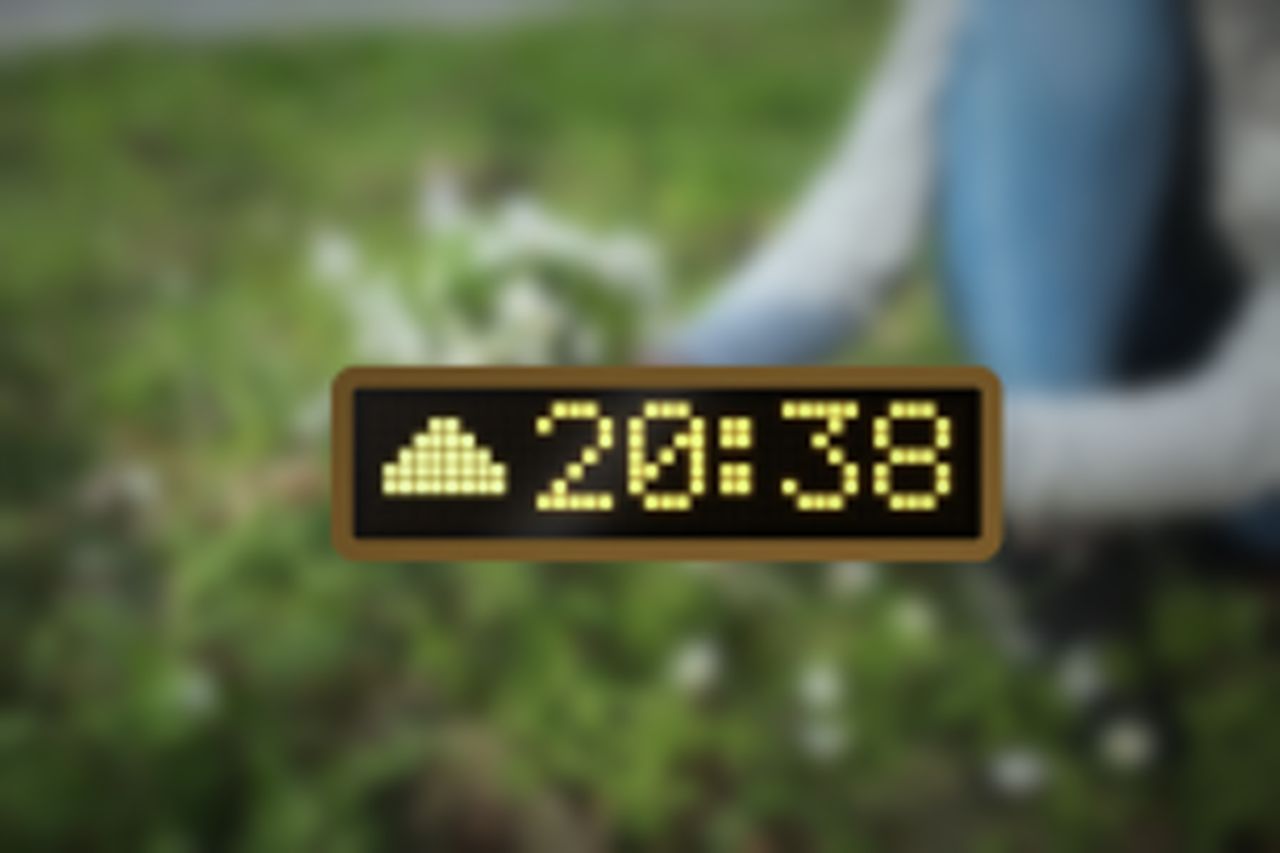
20.38
